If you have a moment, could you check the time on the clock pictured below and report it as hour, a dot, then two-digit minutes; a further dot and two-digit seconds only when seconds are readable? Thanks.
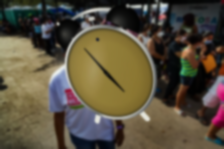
4.55
